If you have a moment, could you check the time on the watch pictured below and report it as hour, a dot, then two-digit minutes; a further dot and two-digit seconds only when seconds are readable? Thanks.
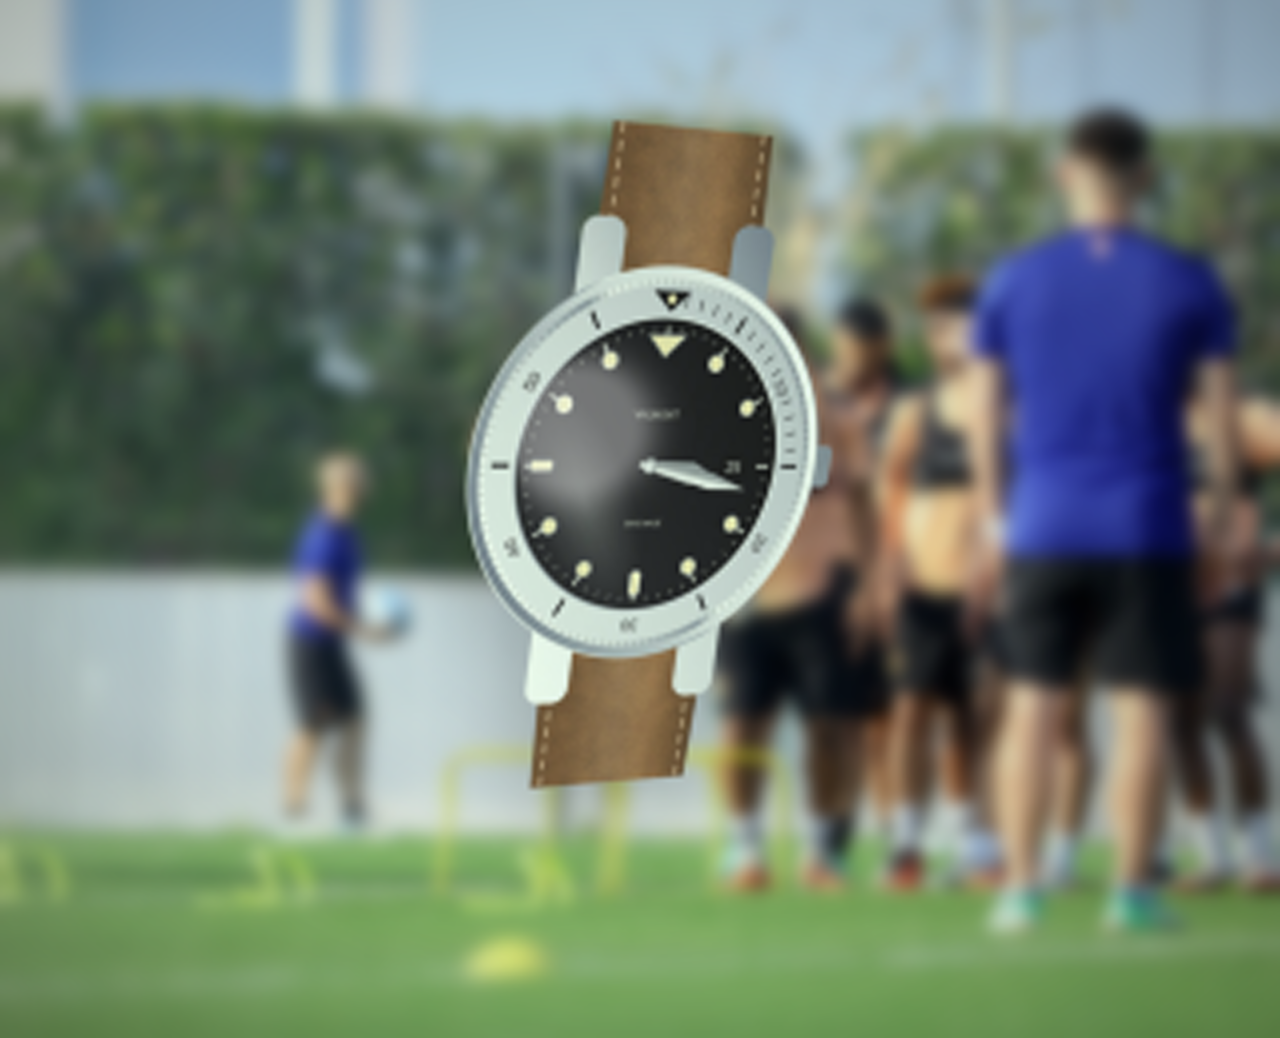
3.17
